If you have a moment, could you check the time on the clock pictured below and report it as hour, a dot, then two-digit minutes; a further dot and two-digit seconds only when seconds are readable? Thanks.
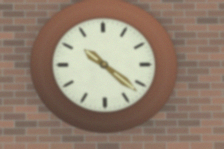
10.22
